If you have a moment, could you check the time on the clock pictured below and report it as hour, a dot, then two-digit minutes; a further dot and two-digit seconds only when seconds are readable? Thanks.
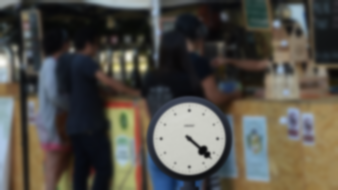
4.22
